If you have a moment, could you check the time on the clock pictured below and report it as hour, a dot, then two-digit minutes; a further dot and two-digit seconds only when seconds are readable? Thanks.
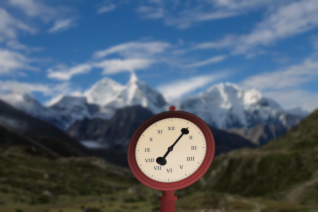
7.06
